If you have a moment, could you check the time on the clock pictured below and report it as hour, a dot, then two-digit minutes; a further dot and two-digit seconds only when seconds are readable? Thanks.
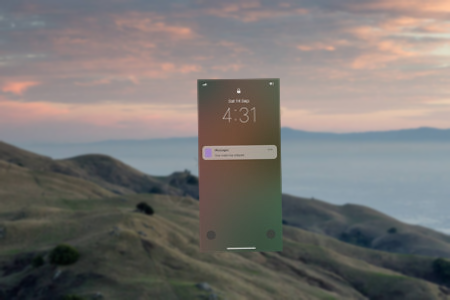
4.31
